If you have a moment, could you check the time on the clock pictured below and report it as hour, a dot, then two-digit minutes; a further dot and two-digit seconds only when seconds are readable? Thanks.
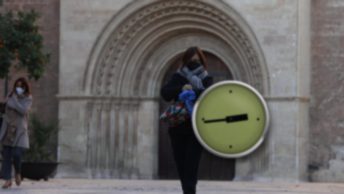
2.44
